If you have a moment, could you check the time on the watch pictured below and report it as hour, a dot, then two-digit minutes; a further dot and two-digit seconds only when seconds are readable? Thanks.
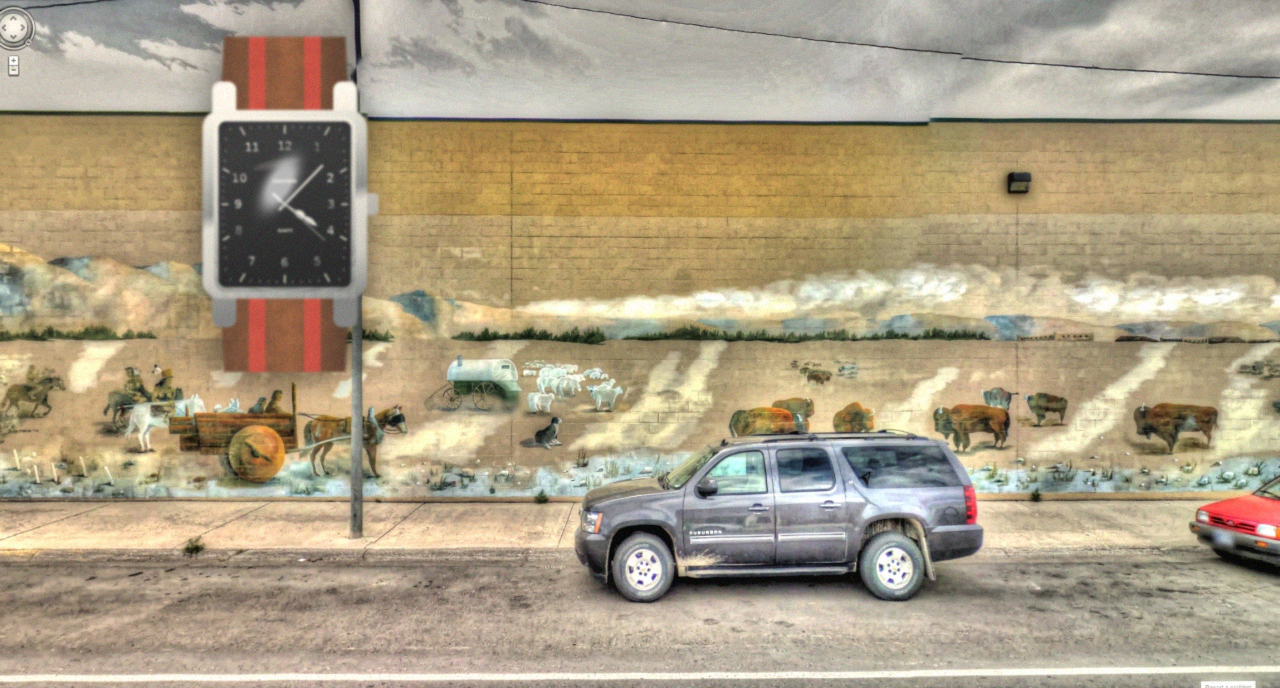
4.07.22
